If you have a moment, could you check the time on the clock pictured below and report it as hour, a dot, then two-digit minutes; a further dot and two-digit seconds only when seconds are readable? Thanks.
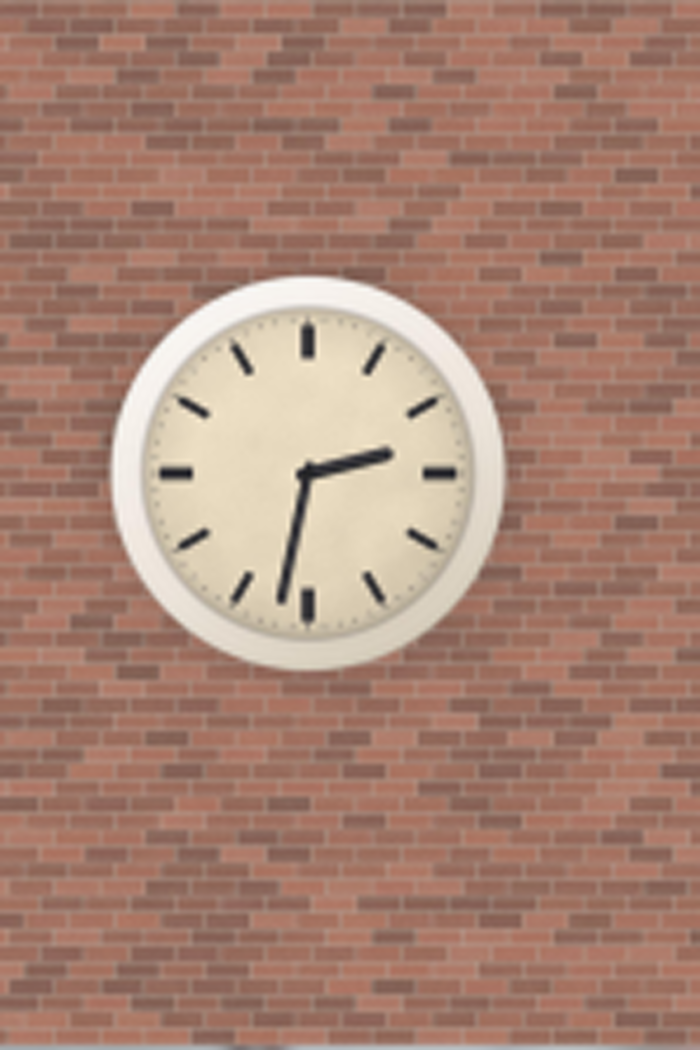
2.32
